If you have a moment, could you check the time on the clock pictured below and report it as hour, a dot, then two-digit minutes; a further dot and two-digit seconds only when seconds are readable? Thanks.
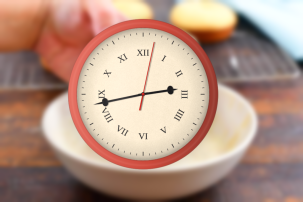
2.43.02
